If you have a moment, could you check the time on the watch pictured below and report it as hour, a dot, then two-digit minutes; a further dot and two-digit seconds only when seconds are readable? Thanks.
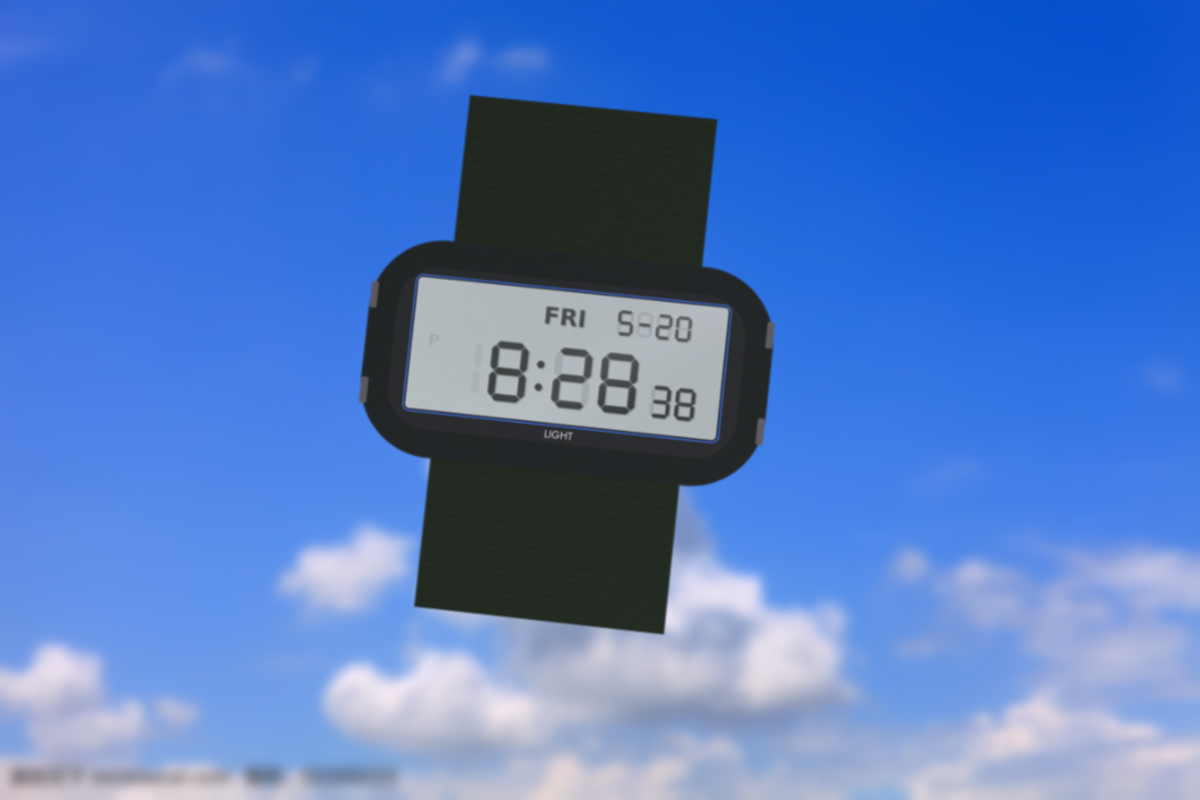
8.28.38
